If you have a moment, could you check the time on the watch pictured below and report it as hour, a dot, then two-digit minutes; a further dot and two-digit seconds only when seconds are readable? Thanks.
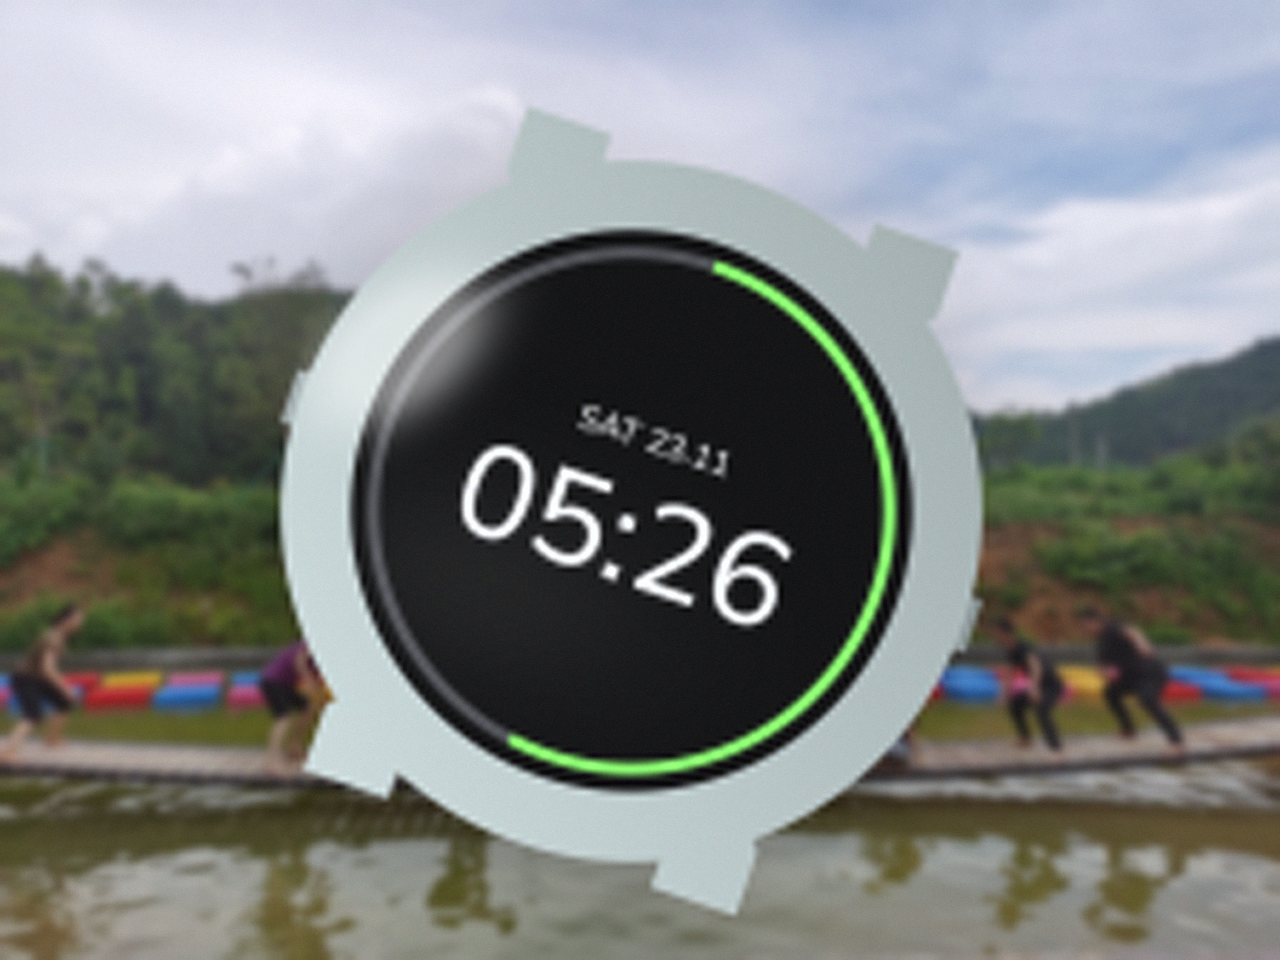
5.26
